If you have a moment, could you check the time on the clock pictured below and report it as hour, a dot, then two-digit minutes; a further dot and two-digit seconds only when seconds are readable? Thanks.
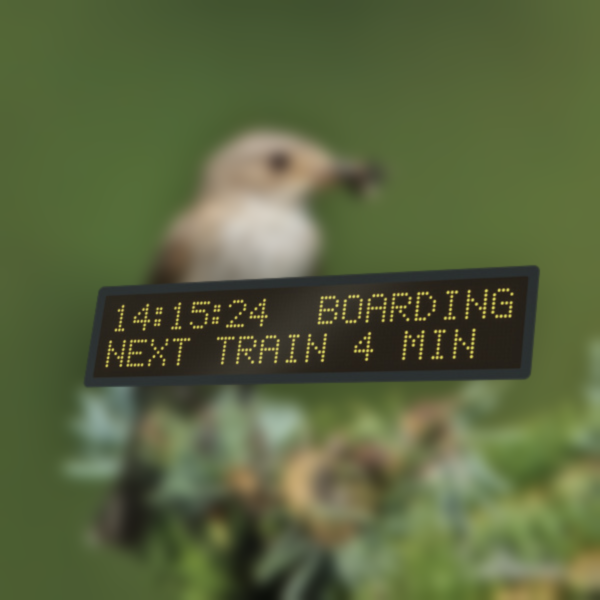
14.15.24
